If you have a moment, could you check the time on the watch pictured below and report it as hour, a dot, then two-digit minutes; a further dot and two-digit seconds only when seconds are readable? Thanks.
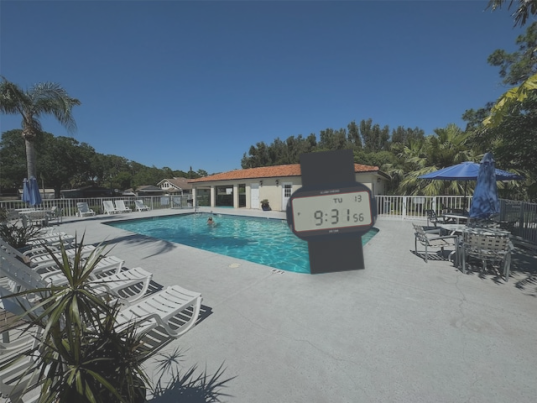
9.31.56
